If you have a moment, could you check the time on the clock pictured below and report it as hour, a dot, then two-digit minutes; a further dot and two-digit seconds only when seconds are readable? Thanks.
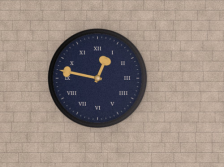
12.47
